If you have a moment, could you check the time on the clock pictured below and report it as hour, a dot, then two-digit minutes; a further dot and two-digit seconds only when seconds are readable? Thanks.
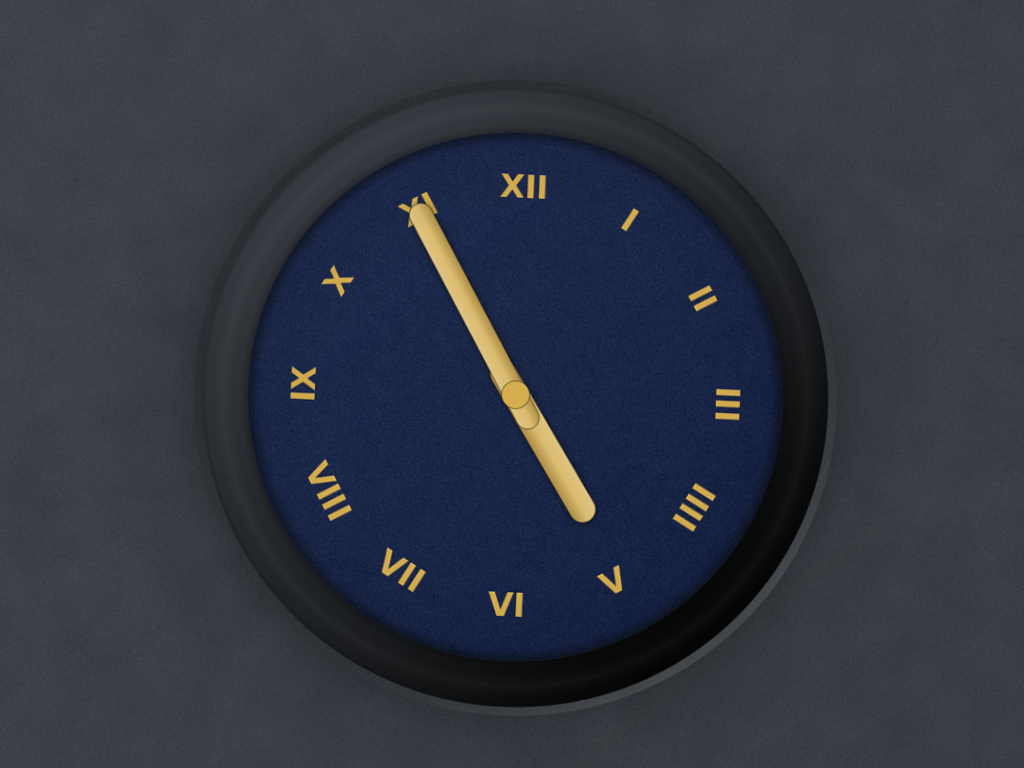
4.55
